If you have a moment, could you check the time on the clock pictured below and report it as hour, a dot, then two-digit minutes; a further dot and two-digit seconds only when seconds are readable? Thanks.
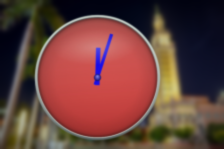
12.03
